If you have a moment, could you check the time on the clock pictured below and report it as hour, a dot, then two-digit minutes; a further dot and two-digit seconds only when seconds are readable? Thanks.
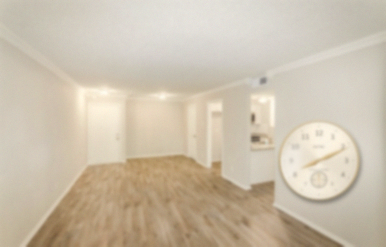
8.11
